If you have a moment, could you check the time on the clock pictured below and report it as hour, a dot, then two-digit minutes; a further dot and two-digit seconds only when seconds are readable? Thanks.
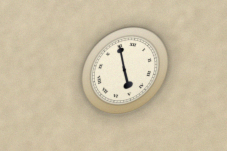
4.55
